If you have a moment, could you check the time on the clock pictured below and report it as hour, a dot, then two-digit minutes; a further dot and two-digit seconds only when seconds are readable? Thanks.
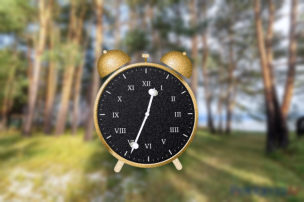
12.34
